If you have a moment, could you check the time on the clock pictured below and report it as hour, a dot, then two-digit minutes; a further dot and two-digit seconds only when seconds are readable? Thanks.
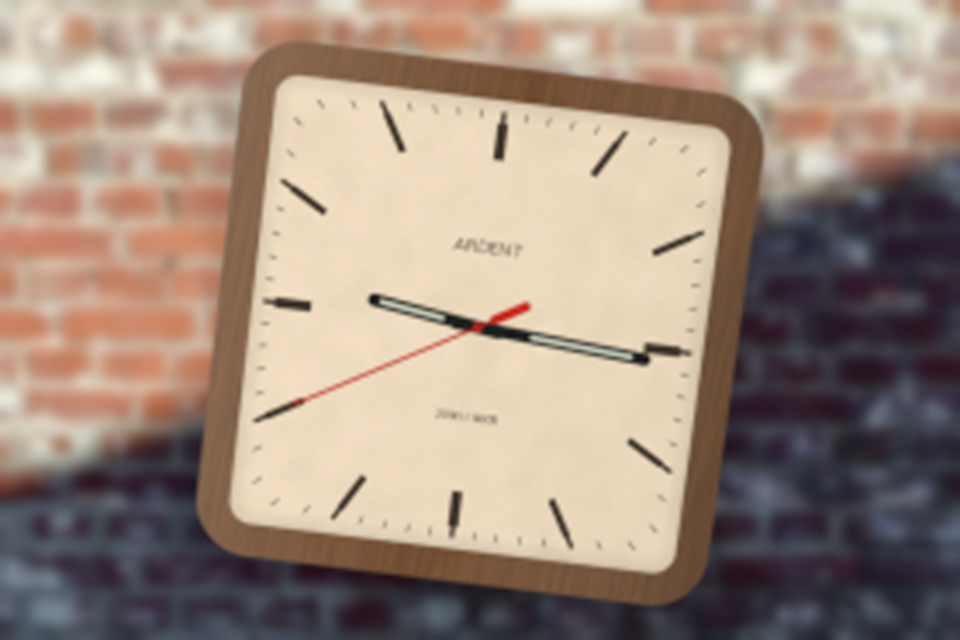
9.15.40
